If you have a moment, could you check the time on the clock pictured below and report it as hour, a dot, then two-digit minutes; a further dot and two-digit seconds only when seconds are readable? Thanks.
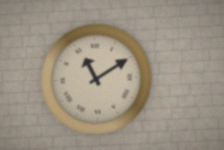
11.10
